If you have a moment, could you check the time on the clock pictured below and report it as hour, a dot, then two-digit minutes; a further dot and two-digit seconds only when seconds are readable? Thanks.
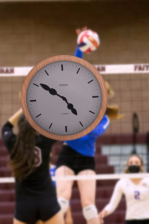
4.51
